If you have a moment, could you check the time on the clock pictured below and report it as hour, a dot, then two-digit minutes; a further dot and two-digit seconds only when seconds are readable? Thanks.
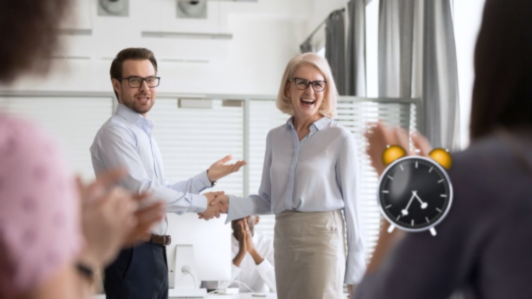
4.34
